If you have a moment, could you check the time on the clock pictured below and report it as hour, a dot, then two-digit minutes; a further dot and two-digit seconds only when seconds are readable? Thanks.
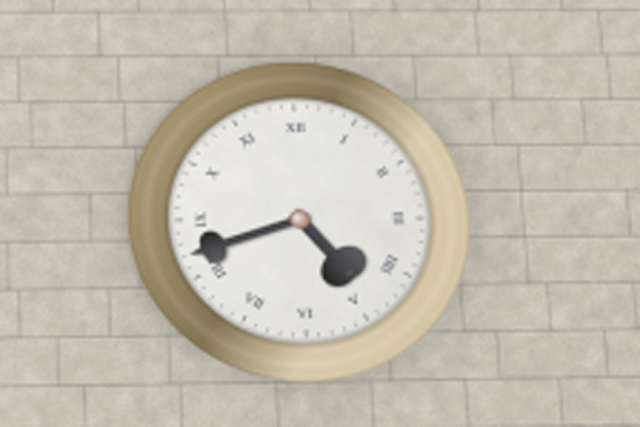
4.42
